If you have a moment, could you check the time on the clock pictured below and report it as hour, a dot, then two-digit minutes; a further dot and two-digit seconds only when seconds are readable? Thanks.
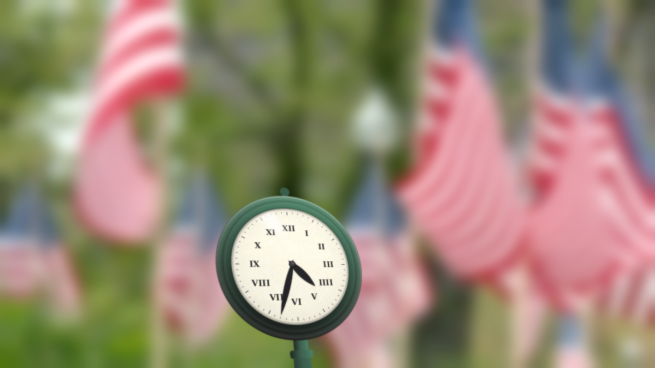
4.33
